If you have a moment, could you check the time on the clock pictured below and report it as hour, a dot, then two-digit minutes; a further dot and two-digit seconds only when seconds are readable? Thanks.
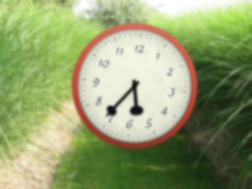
5.36
